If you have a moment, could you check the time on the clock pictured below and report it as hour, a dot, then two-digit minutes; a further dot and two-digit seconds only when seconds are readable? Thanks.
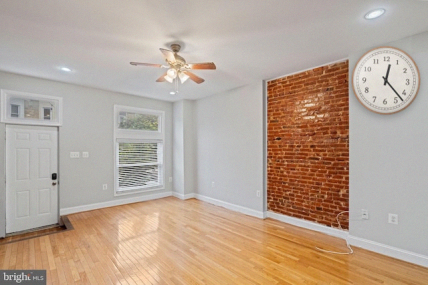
12.23
